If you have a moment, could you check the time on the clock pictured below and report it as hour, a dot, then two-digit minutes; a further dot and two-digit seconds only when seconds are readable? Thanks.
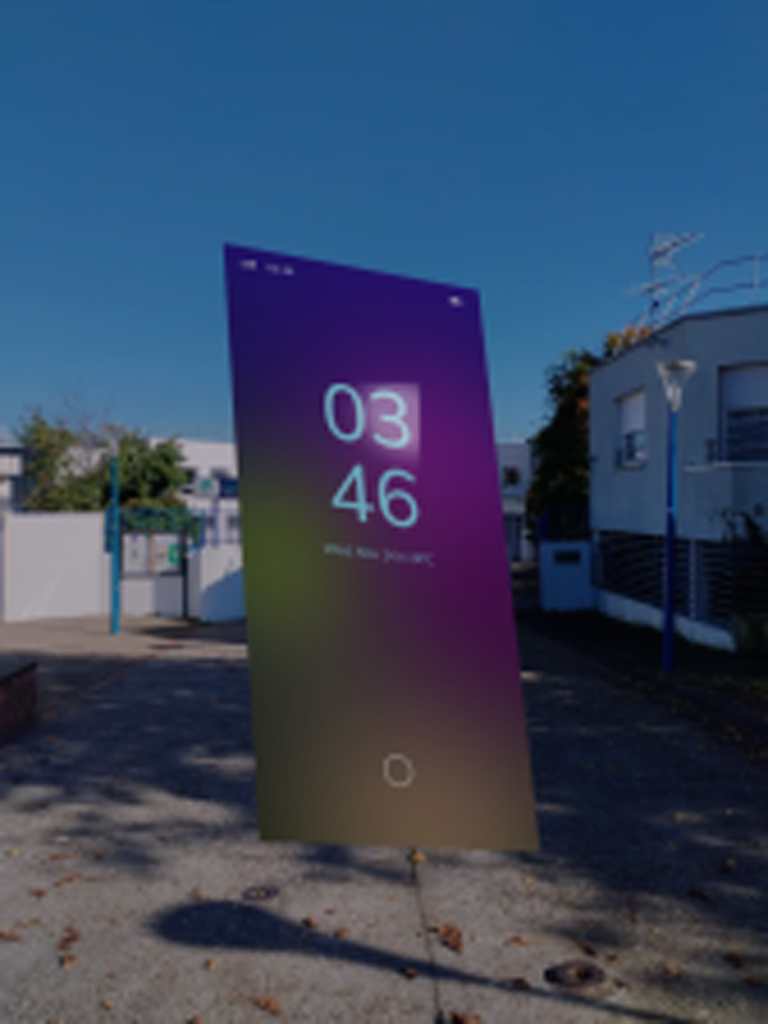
3.46
